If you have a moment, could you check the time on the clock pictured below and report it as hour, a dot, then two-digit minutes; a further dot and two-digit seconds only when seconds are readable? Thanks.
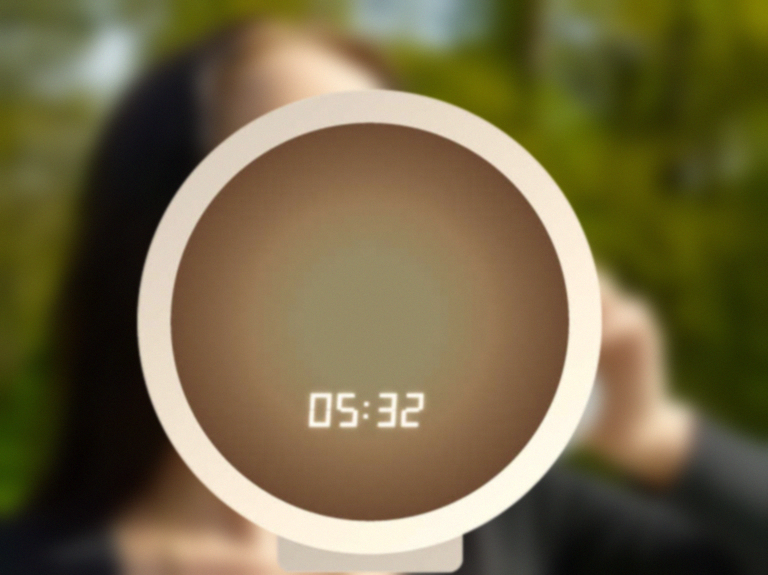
5.32
